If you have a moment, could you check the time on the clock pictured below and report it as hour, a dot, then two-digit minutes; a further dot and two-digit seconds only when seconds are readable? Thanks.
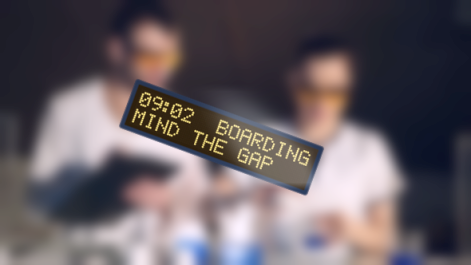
9.02
